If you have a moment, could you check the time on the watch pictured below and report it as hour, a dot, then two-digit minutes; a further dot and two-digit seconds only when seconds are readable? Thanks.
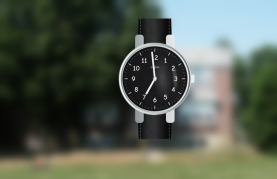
6.59
